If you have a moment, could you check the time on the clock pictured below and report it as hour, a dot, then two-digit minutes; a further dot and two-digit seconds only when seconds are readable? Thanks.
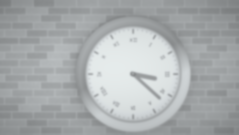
3.22
